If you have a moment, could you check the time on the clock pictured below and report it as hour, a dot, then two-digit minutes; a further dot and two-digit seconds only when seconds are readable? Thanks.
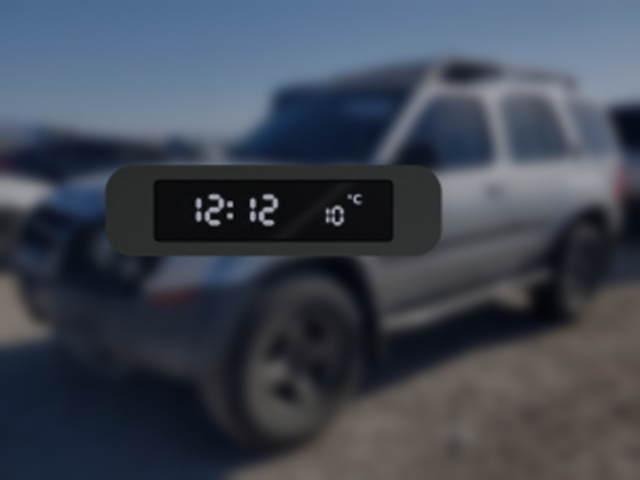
12.12
